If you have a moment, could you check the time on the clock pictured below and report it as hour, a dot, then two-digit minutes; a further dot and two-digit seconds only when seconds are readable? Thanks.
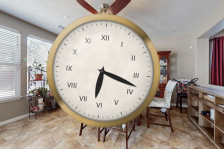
6.18
